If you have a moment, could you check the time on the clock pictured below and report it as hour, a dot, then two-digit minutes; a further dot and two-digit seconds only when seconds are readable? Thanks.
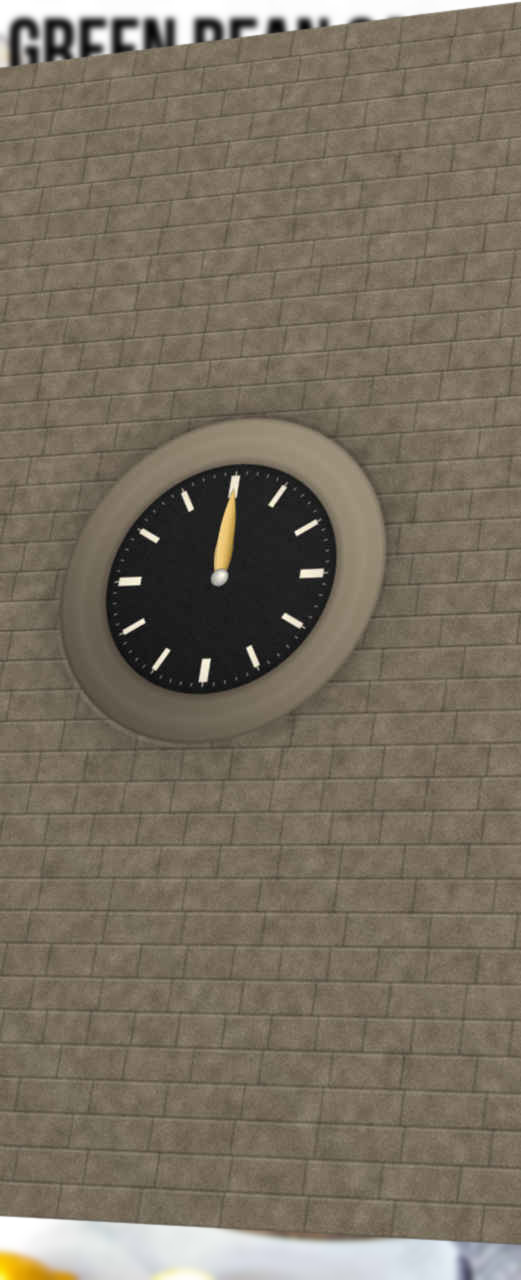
12.00
